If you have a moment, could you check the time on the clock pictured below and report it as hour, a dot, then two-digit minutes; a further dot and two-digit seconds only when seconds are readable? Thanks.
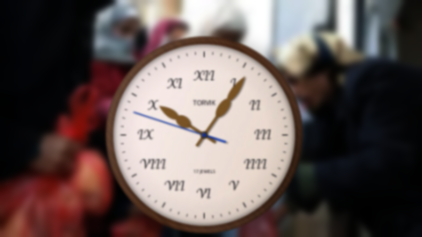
10.05.48
